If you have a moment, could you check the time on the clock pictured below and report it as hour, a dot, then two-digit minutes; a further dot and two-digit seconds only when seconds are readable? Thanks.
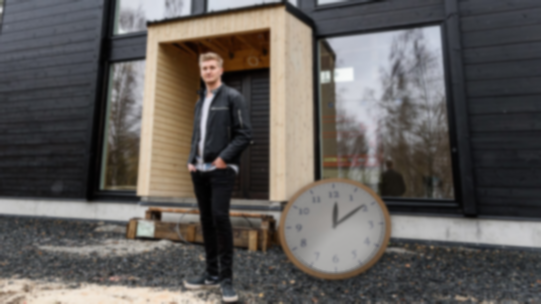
12.09
